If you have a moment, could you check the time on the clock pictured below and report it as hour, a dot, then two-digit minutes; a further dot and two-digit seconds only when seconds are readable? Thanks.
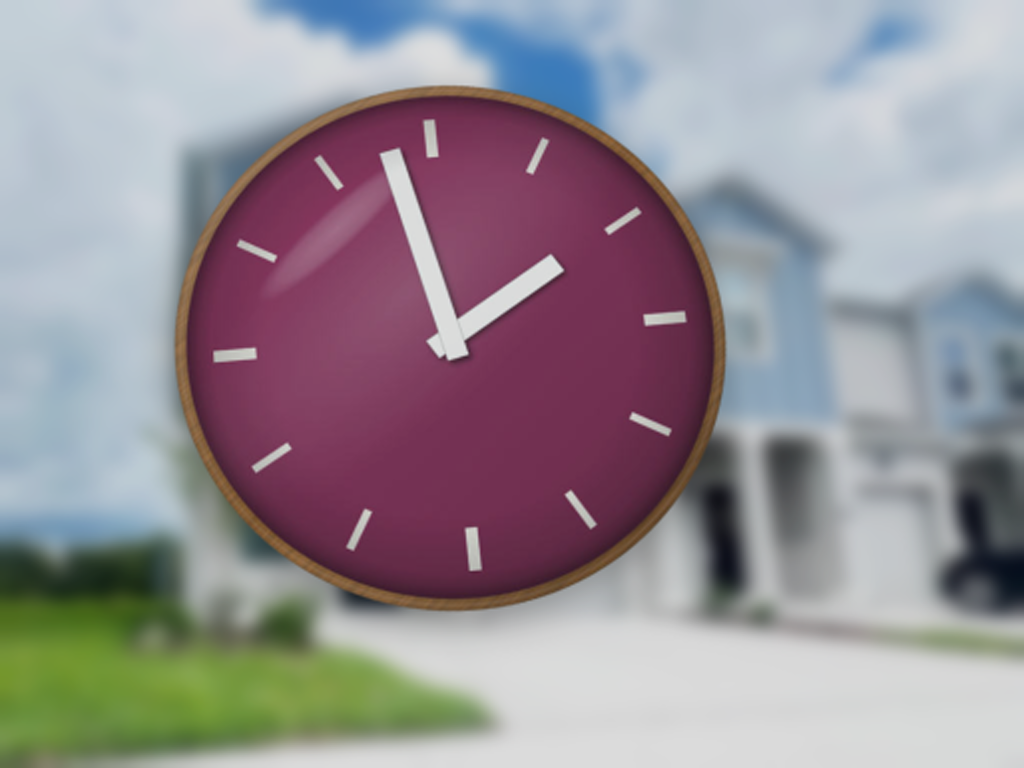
1.58
